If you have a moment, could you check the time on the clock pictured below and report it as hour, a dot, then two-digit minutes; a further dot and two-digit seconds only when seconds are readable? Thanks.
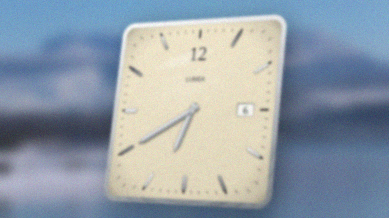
6.40
